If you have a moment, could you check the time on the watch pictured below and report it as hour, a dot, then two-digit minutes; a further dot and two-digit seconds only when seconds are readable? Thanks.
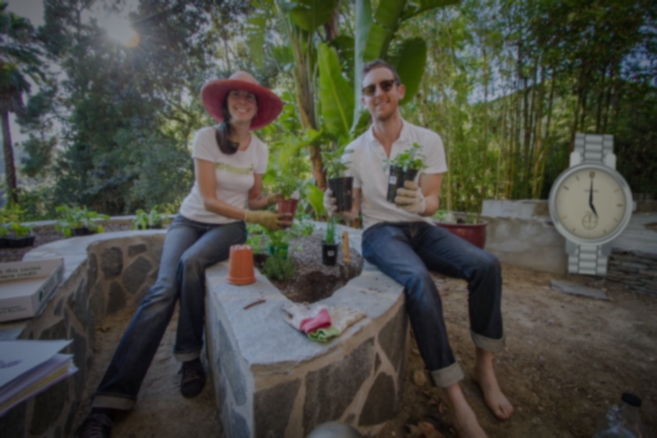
5.00
